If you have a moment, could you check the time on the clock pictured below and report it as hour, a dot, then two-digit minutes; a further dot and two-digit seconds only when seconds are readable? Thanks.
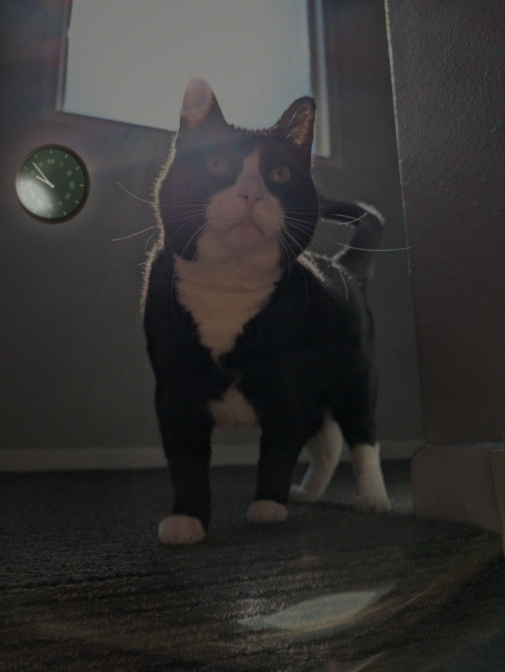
9.53
